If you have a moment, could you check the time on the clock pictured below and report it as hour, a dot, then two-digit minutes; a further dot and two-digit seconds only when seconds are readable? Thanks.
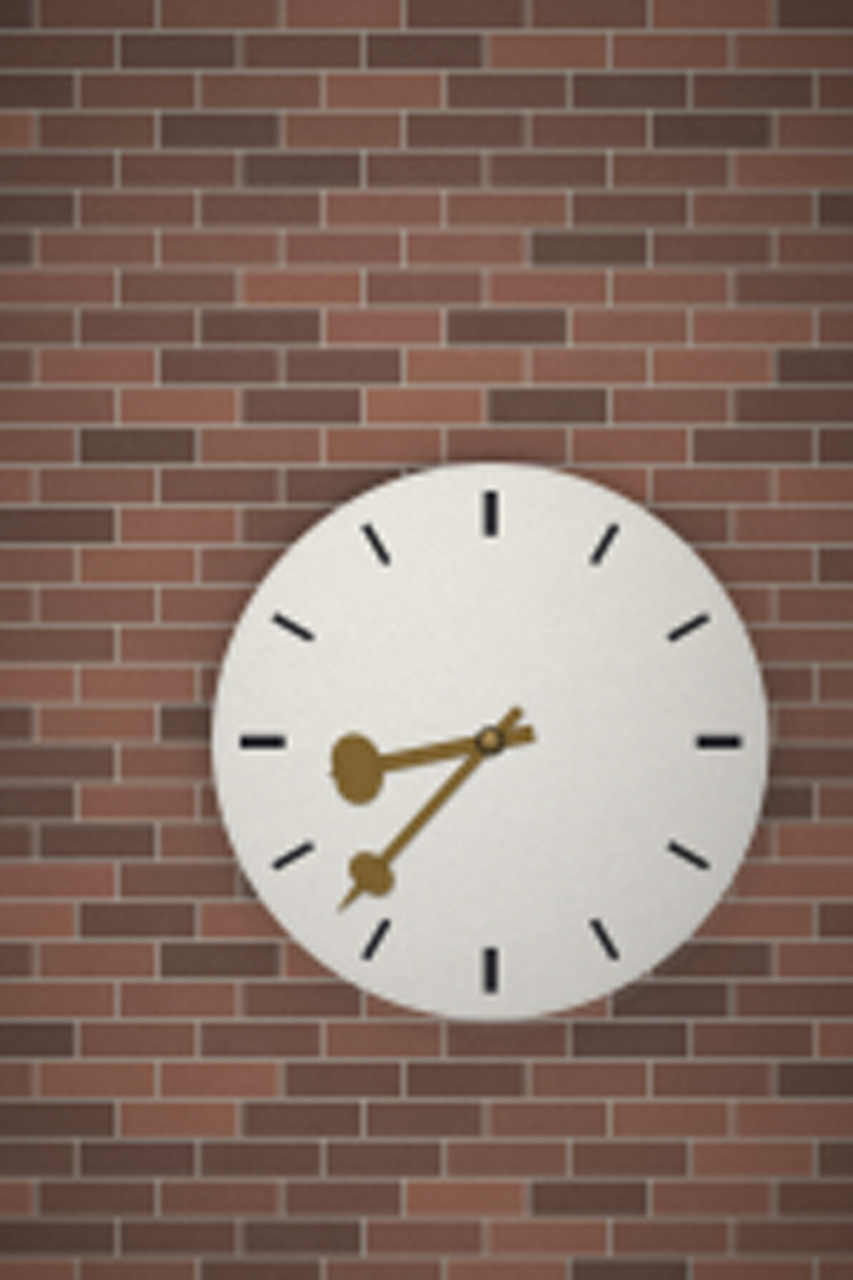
8.37
